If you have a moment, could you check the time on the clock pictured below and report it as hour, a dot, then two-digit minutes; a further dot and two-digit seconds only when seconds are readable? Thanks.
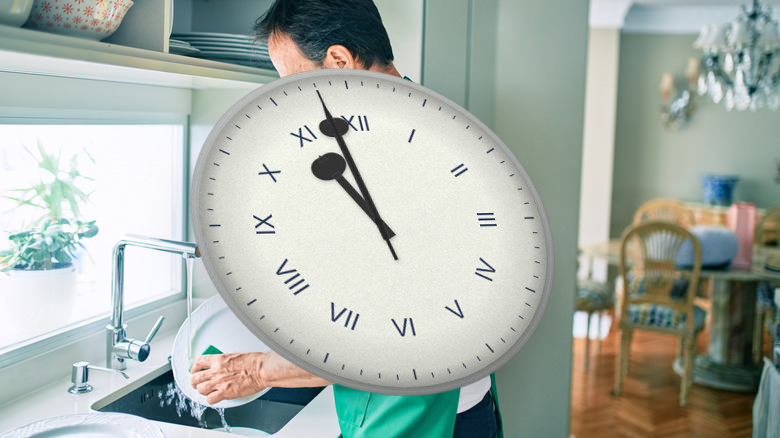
10.57.58
